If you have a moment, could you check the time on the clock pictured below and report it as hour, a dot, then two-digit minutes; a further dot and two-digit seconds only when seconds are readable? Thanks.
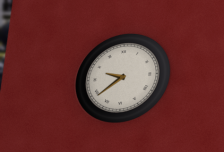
9.39
